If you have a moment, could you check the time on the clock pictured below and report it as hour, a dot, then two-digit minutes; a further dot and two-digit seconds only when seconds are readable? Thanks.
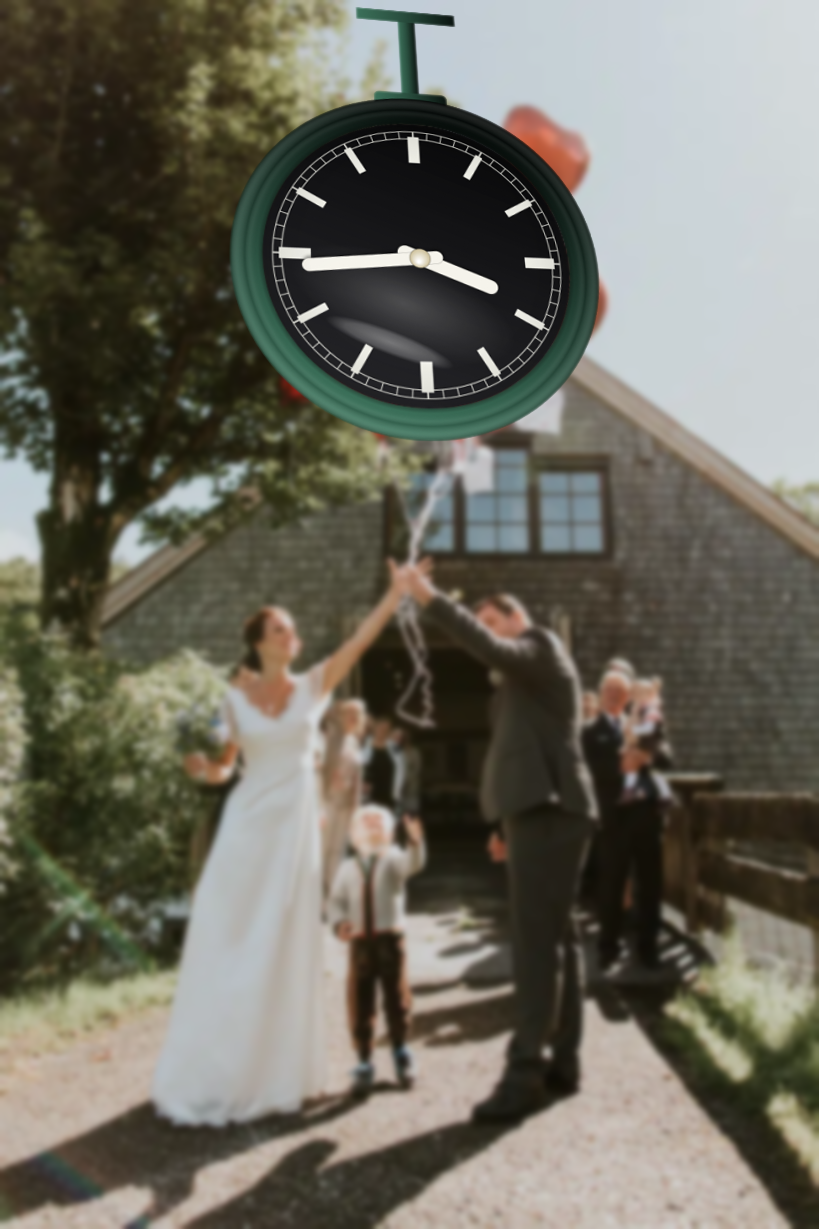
3.44
